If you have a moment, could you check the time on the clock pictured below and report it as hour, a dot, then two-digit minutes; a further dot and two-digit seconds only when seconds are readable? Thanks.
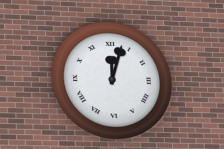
12.03
